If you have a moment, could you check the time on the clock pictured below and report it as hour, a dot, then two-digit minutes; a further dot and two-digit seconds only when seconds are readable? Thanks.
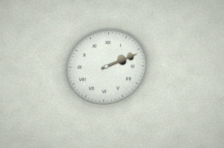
2.11
